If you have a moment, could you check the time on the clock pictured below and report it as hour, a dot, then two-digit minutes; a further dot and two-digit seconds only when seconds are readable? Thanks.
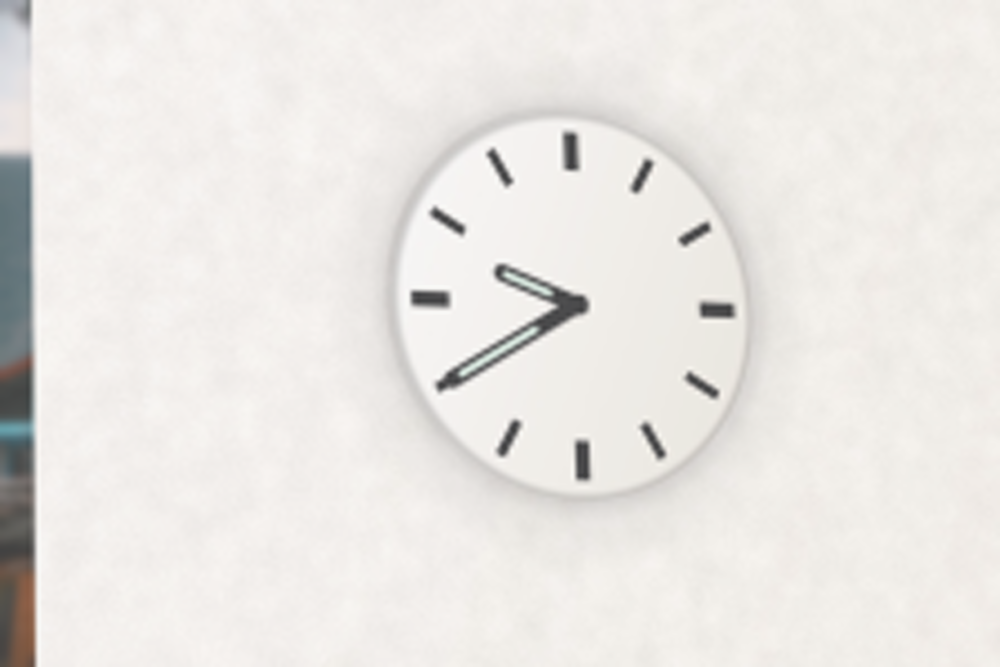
9.40
